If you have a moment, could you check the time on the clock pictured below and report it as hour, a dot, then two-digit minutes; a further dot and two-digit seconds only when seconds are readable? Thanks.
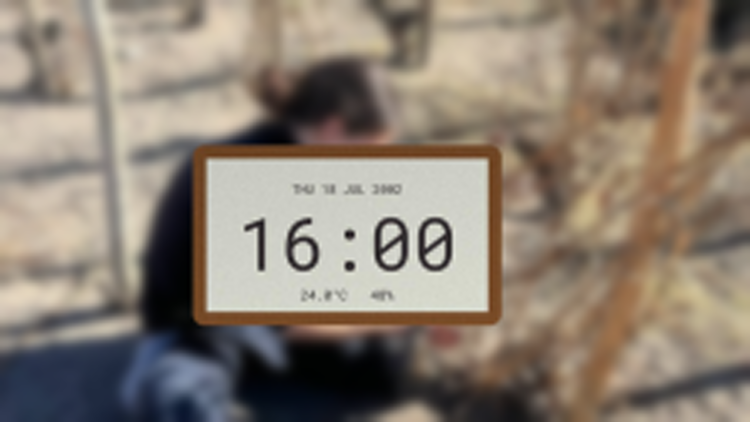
16.00
